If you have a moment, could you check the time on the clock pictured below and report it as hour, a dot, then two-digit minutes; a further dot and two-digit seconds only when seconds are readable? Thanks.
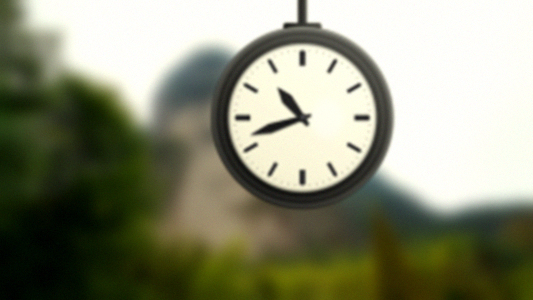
10.42
